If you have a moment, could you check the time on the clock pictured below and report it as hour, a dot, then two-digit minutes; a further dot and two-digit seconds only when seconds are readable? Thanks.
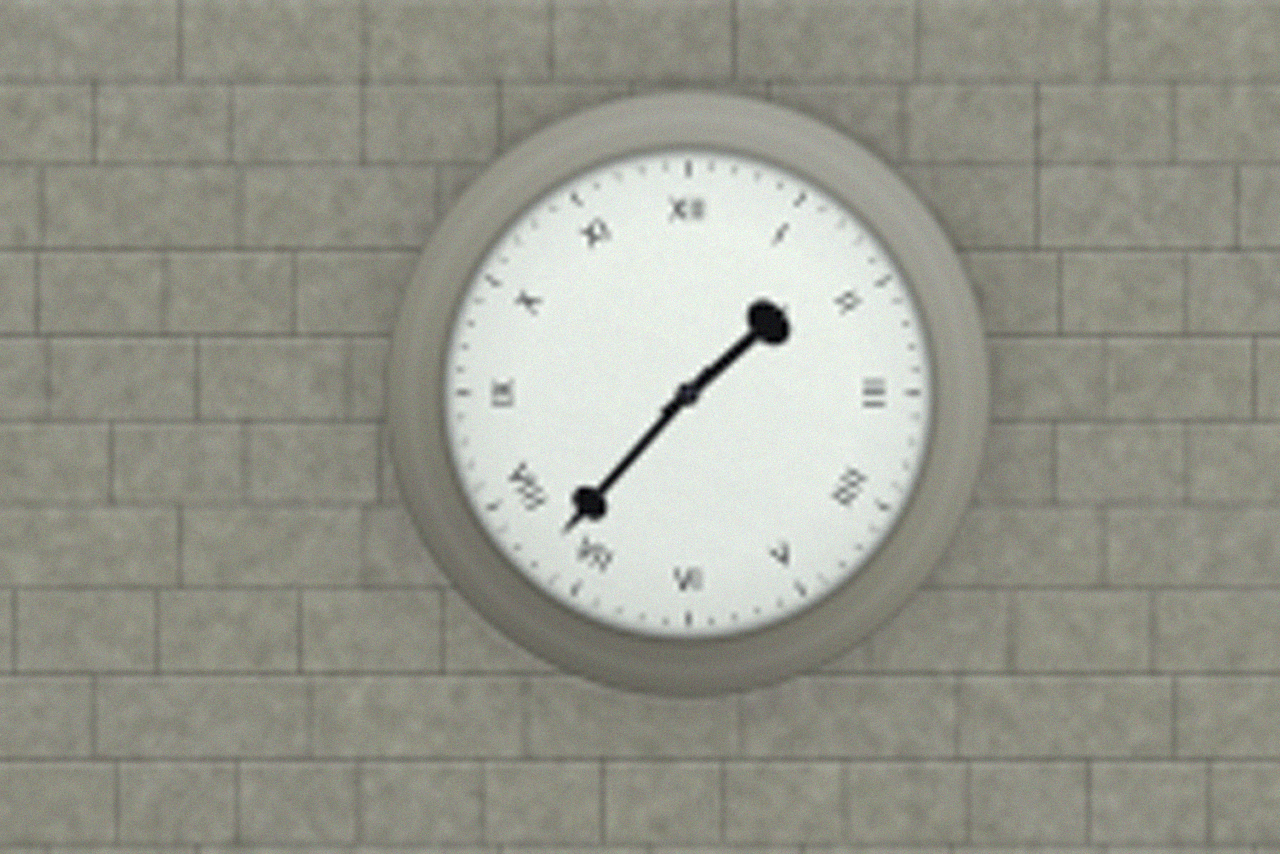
1.37
